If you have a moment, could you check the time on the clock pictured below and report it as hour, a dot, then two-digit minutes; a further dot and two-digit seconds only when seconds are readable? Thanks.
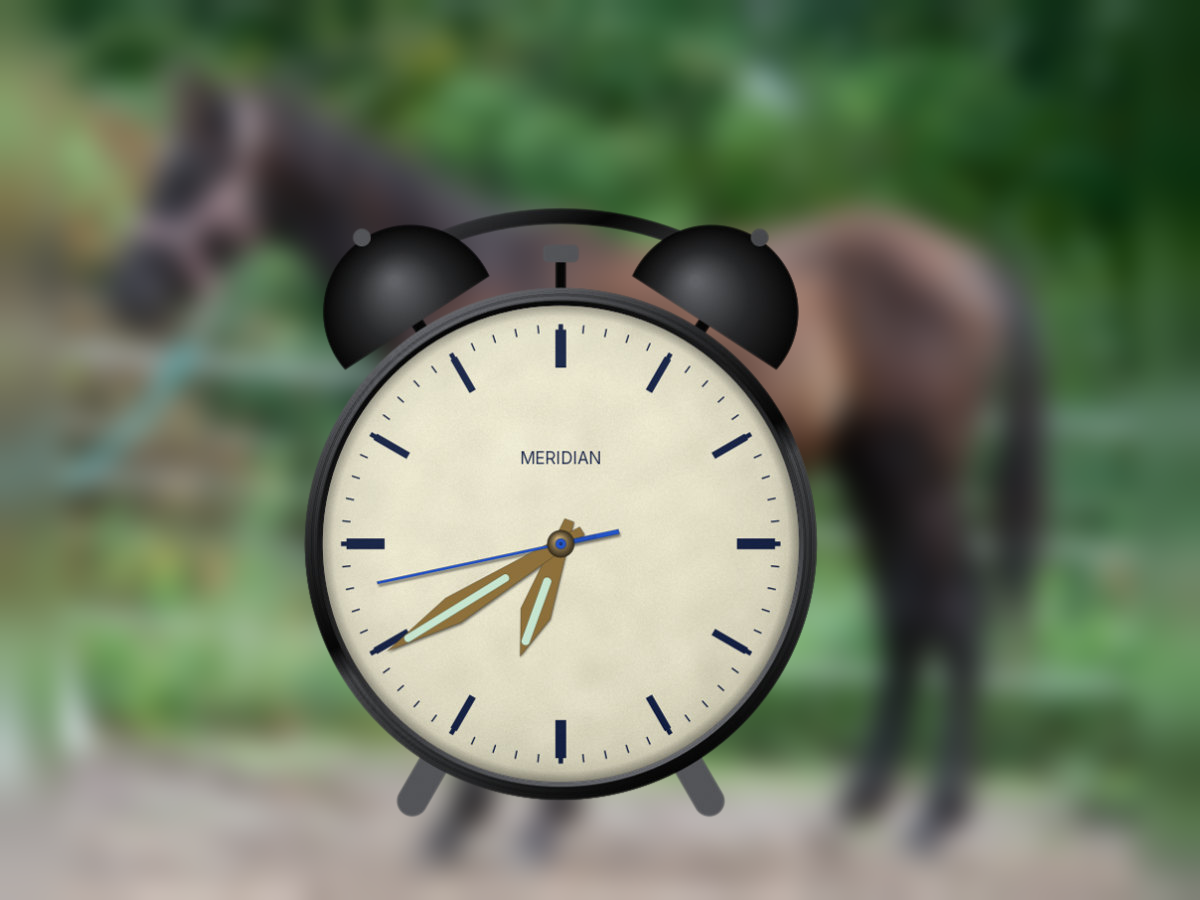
6.39.43
